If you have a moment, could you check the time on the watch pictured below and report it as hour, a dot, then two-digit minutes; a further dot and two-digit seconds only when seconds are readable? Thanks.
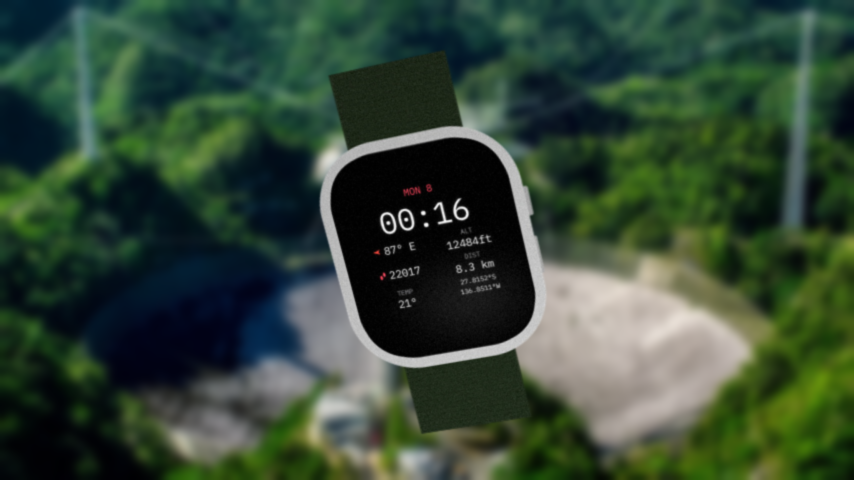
0.16
